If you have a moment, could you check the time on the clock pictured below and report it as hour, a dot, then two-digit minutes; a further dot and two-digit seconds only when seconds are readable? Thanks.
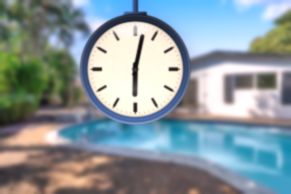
6.02
